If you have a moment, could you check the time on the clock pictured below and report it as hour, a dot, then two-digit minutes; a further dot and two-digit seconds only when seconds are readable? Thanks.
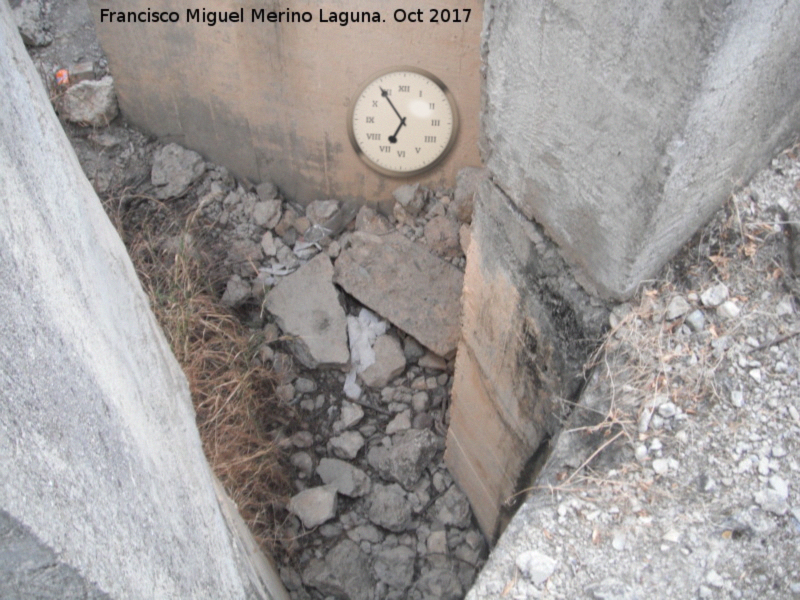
6.54
